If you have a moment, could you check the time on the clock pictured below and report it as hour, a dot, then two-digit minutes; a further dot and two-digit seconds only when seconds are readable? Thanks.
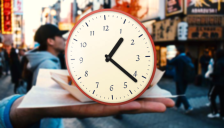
1.22
